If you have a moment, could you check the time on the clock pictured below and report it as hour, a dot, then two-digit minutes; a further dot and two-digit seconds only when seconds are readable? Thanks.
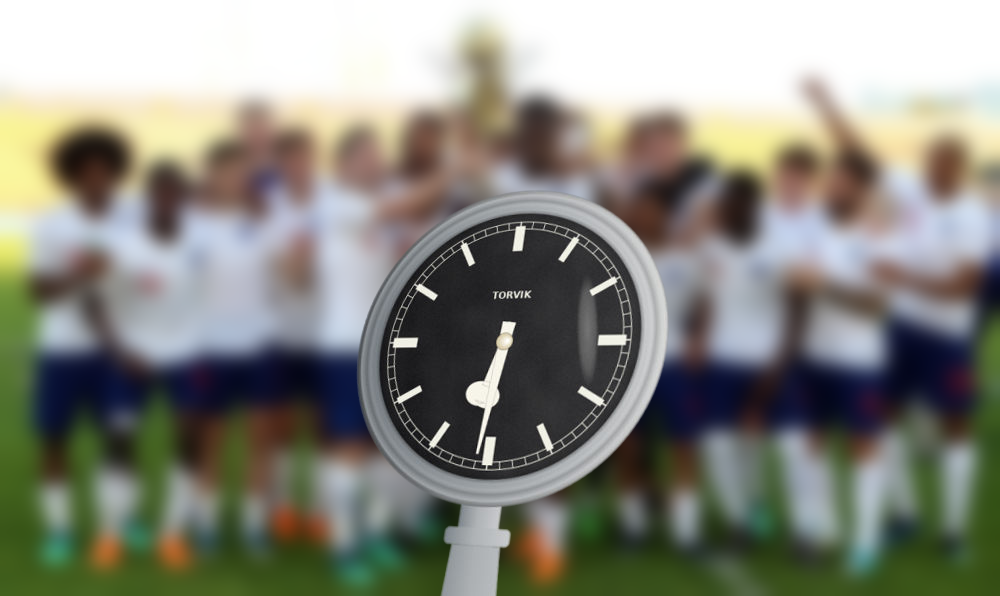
6.31
